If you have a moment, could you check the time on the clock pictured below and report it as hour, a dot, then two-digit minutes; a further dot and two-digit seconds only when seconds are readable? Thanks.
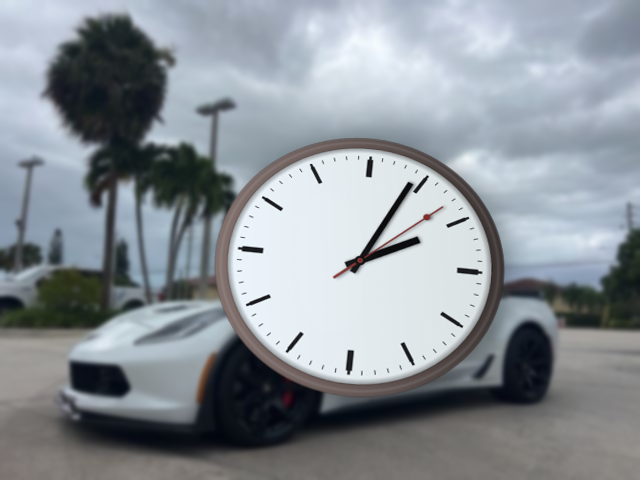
2.04.08
